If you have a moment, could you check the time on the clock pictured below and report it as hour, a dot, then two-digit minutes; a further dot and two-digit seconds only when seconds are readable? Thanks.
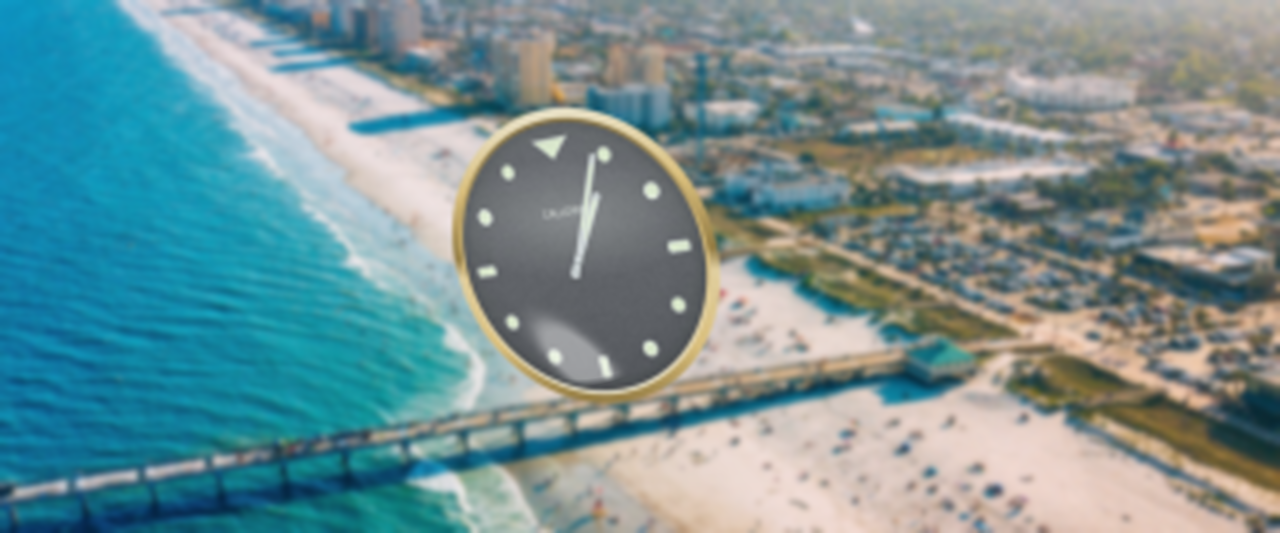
1.04
